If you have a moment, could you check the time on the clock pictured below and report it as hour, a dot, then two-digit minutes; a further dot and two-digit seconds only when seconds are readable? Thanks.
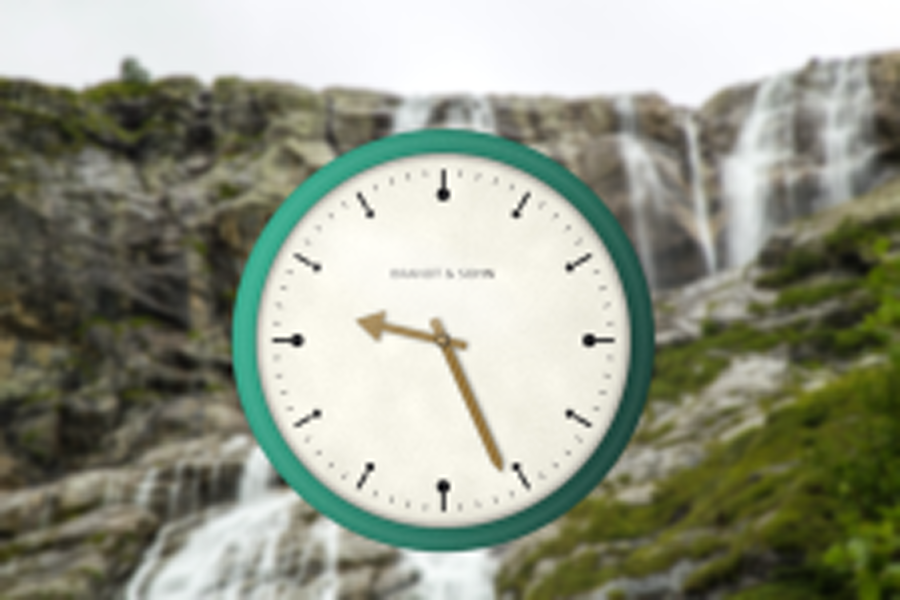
9.26
